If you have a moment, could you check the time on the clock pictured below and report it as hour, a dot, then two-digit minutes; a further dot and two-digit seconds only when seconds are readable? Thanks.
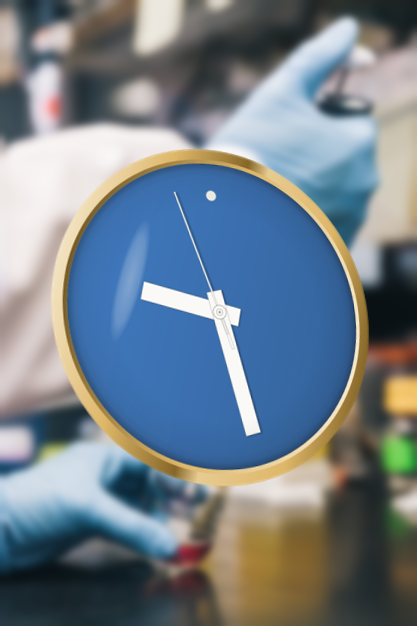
9.27.57
